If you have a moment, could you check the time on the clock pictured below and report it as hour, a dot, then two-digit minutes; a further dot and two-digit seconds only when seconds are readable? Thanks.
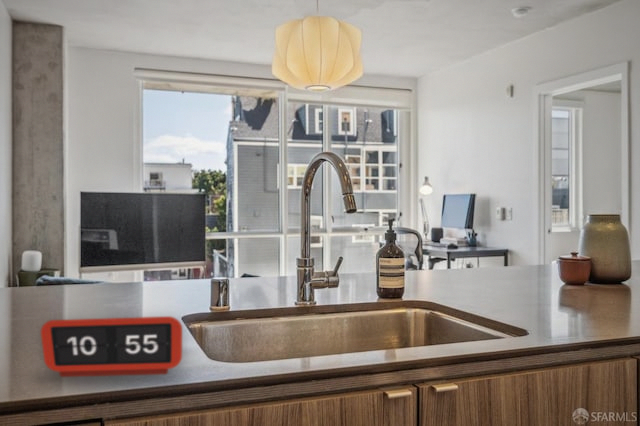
10.55
